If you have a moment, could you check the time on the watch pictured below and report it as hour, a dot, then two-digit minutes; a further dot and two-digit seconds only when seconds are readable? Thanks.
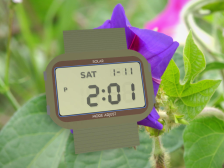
2.01
